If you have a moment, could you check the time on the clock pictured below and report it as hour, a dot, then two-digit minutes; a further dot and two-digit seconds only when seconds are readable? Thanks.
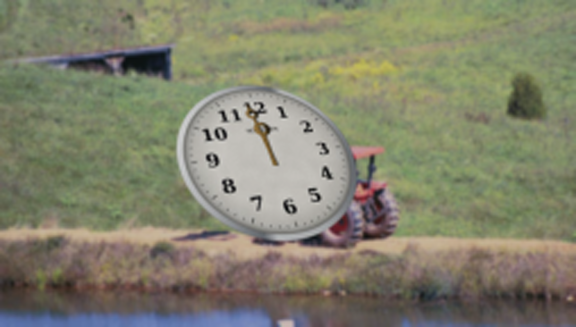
11.59
